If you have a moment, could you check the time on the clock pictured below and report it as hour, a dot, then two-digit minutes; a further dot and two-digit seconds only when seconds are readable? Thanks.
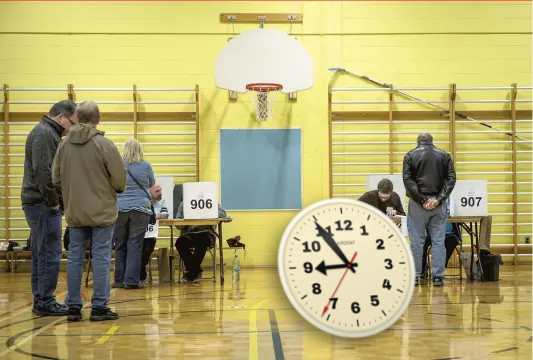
8.54.36
